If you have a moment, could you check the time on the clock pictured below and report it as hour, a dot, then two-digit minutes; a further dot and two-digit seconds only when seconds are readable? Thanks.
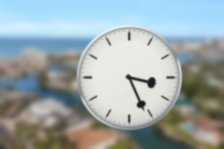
3.26
